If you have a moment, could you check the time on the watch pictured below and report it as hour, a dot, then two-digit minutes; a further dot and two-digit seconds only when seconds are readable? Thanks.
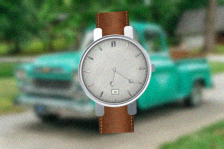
6.21
